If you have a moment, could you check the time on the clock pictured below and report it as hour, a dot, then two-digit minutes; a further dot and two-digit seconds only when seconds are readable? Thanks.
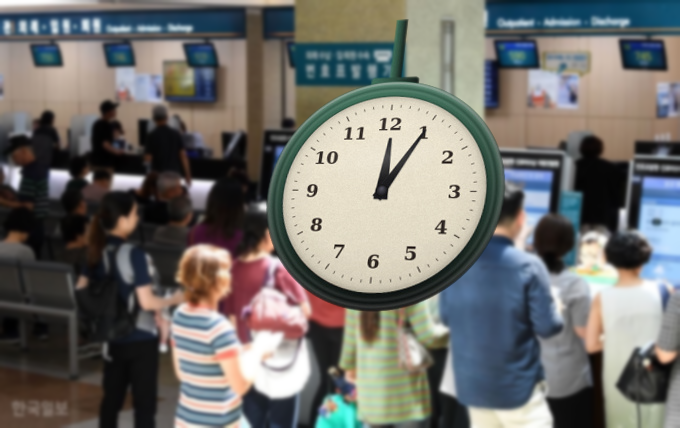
12.05
